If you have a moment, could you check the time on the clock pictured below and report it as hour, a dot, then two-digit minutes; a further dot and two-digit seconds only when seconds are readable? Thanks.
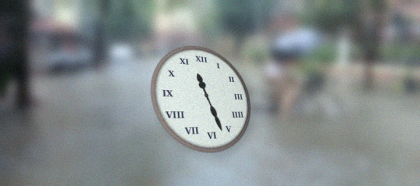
11.27
